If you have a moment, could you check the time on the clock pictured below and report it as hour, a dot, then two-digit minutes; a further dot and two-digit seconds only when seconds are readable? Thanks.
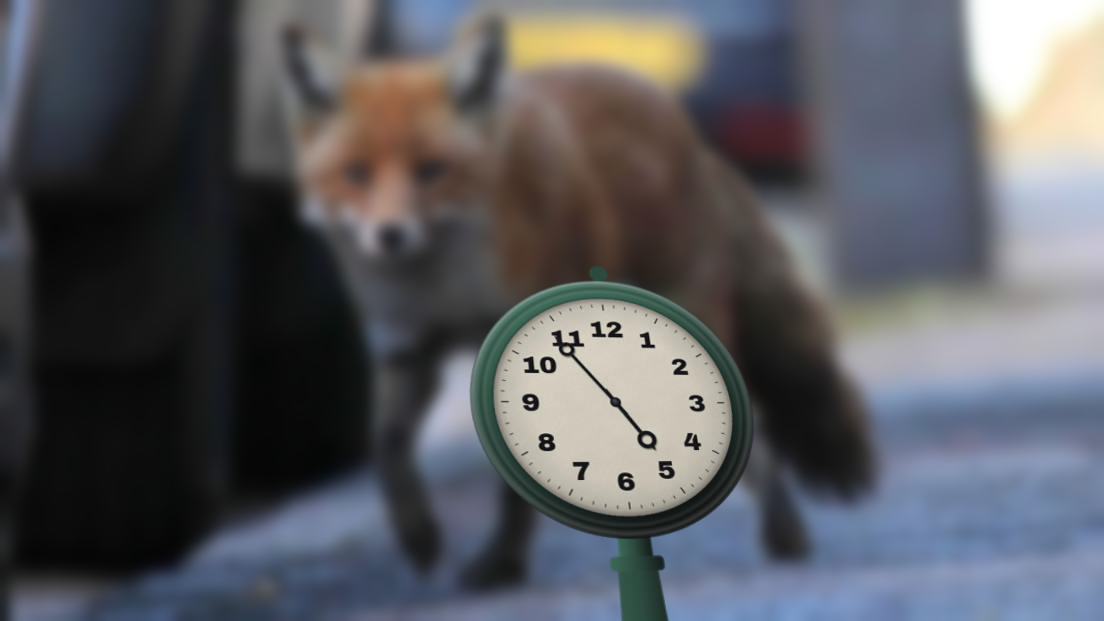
4.54
